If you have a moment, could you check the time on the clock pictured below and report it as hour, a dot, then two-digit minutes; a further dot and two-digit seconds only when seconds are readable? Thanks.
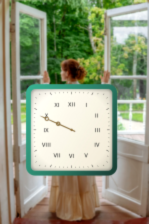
9.49
